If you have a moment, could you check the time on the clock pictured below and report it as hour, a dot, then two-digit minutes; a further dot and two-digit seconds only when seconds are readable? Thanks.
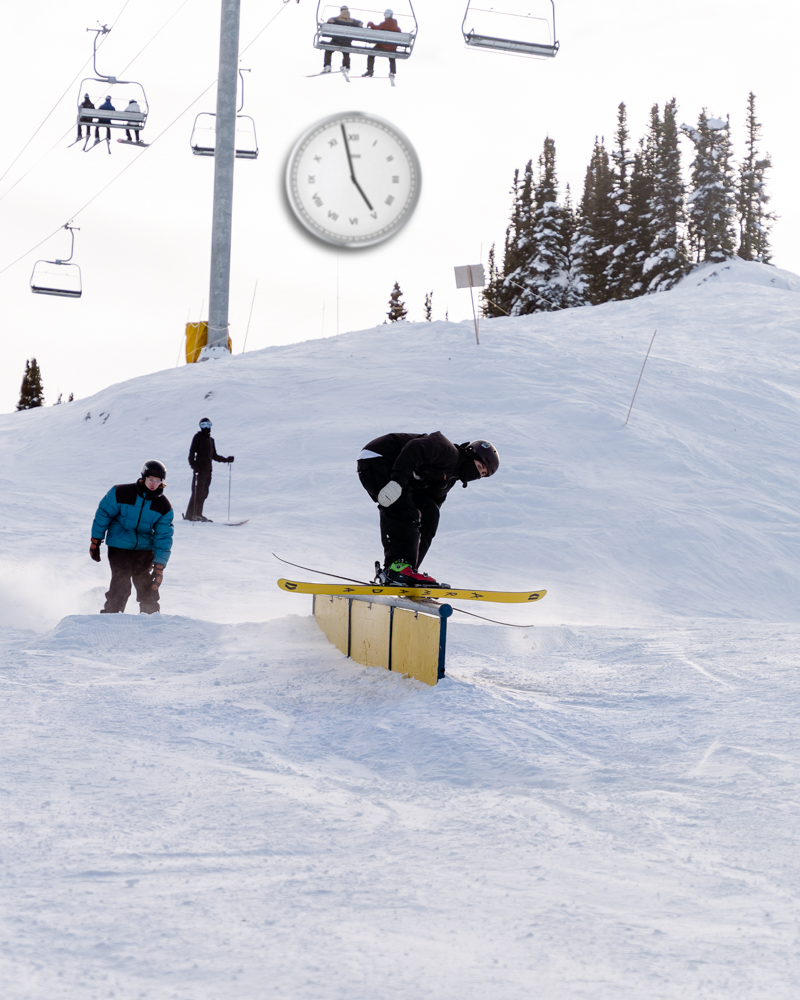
4.58
